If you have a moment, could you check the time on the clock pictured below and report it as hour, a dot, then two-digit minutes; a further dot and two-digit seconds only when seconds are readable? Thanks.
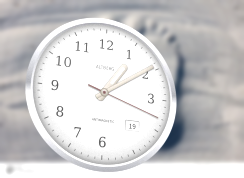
1.09.18
